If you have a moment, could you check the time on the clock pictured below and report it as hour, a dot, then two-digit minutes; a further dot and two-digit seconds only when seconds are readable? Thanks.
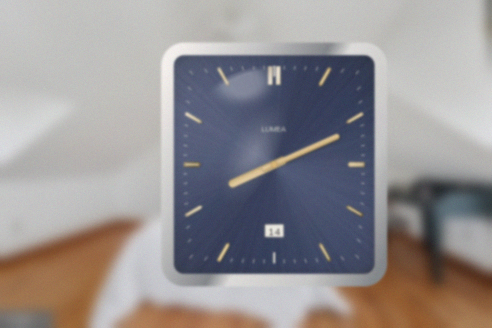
8.11
